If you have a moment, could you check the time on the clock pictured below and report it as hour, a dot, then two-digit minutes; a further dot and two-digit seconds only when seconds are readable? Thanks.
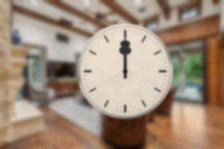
12.00
